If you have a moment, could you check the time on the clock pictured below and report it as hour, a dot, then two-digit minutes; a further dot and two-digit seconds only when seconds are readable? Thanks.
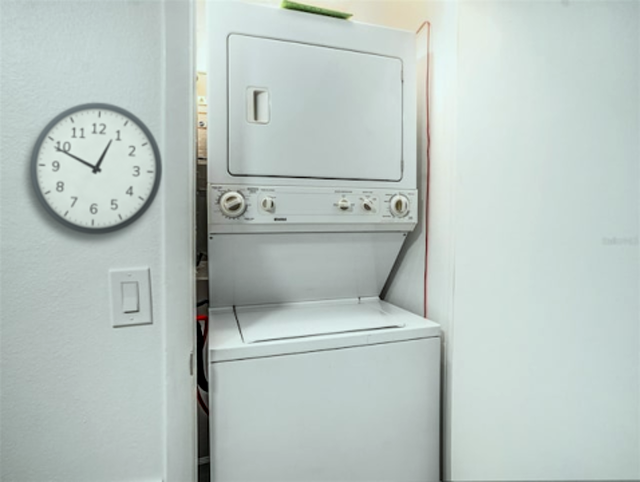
12.49
